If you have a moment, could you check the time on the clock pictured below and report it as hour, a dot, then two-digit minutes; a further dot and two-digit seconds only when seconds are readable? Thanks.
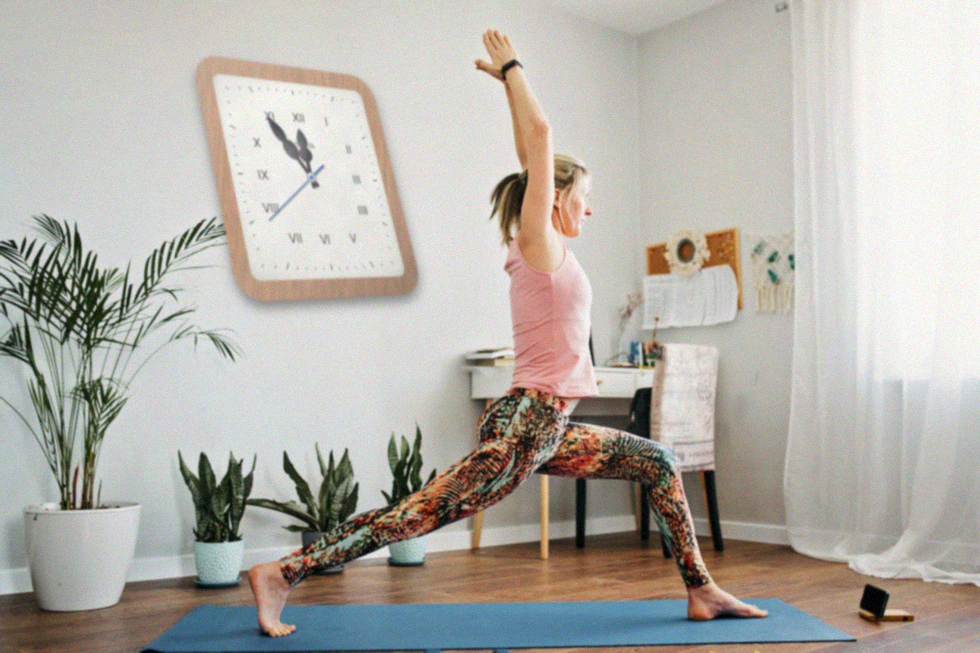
11.54.39
